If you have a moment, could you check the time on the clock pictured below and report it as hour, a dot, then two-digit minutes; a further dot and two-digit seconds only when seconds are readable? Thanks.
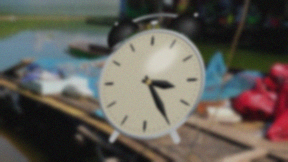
3.25
